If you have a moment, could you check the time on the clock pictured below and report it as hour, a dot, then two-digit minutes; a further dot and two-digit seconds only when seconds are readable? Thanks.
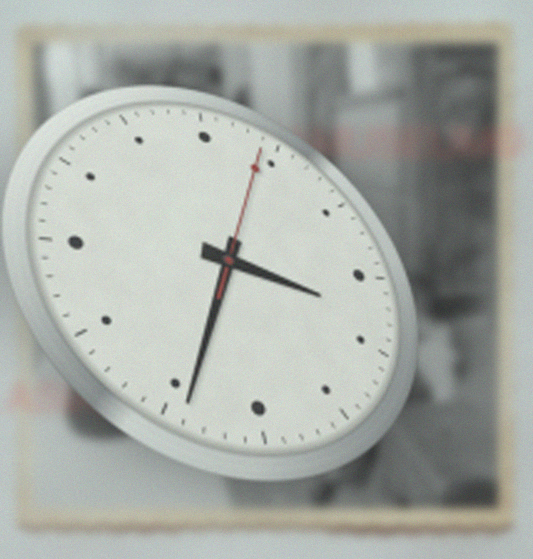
3.34.04
